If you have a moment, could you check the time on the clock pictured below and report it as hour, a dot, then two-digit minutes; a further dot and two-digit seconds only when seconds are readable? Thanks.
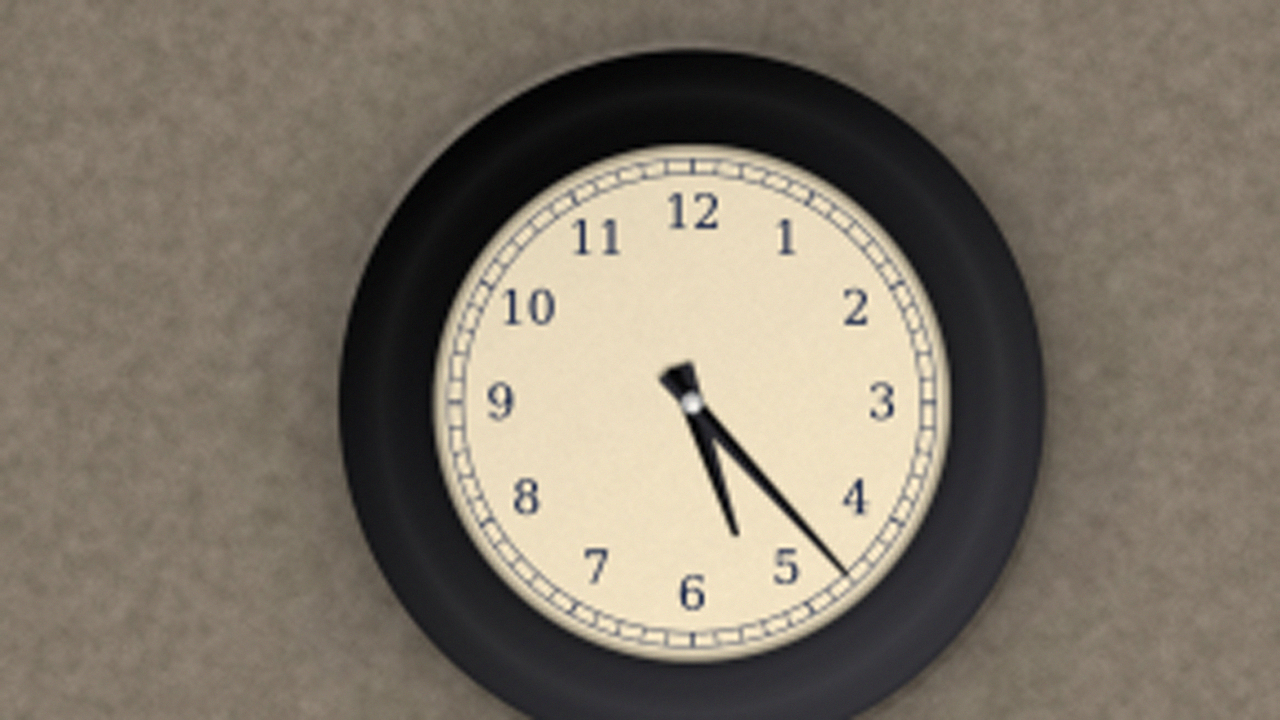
5.23
